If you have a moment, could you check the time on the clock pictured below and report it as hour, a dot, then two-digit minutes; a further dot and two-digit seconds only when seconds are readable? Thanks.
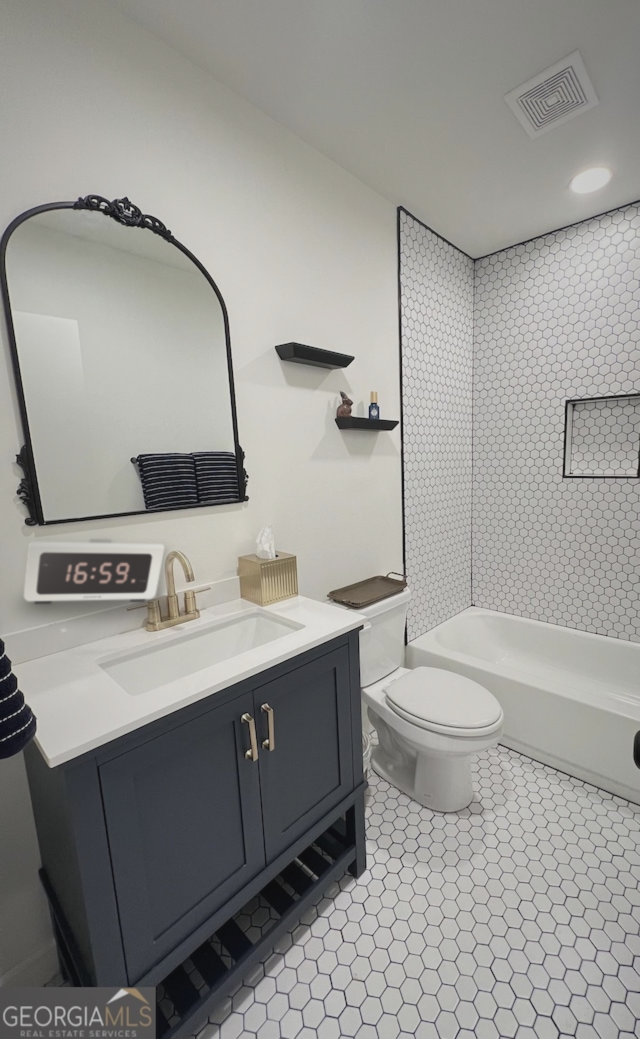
16.59
